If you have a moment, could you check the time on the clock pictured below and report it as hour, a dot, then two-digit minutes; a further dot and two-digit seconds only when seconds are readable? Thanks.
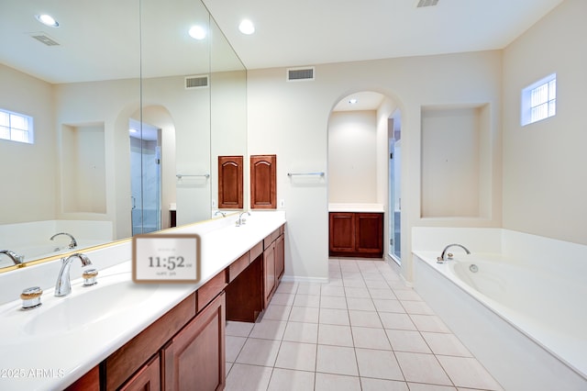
11.52
